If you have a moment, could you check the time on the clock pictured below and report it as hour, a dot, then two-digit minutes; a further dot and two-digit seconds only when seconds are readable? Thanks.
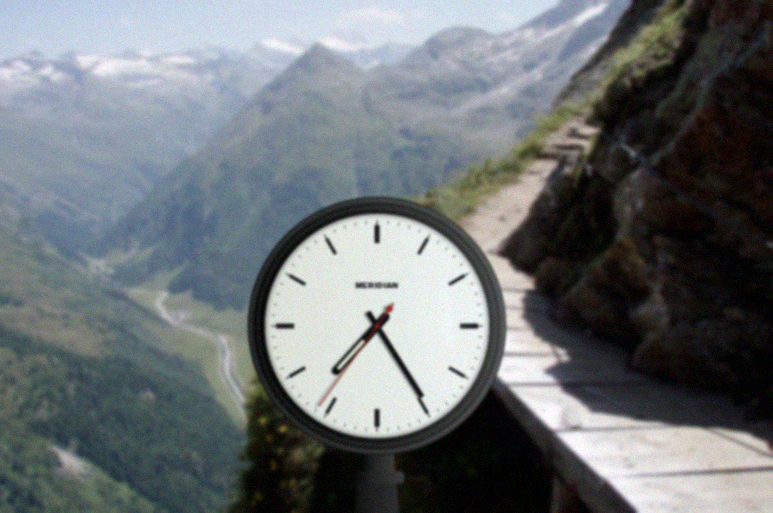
7.24.36
